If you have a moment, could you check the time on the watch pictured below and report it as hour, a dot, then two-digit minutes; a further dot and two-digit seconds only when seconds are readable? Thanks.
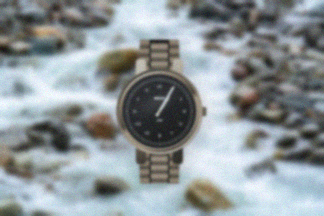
1.05
